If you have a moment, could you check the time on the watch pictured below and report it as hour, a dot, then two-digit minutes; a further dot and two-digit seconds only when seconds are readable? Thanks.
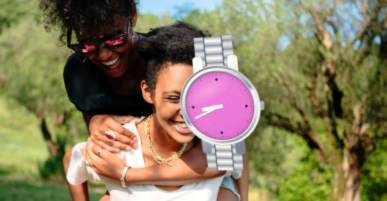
8.41
